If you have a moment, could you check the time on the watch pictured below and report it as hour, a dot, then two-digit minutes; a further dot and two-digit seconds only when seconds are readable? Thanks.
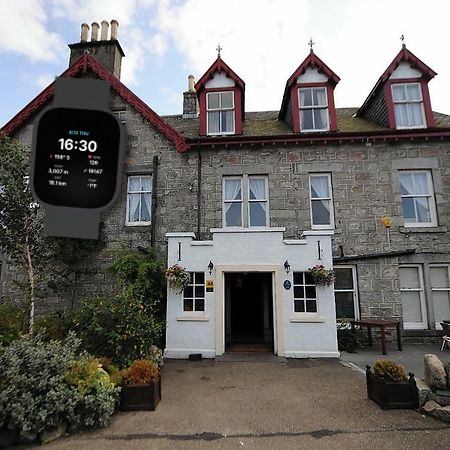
16.30
